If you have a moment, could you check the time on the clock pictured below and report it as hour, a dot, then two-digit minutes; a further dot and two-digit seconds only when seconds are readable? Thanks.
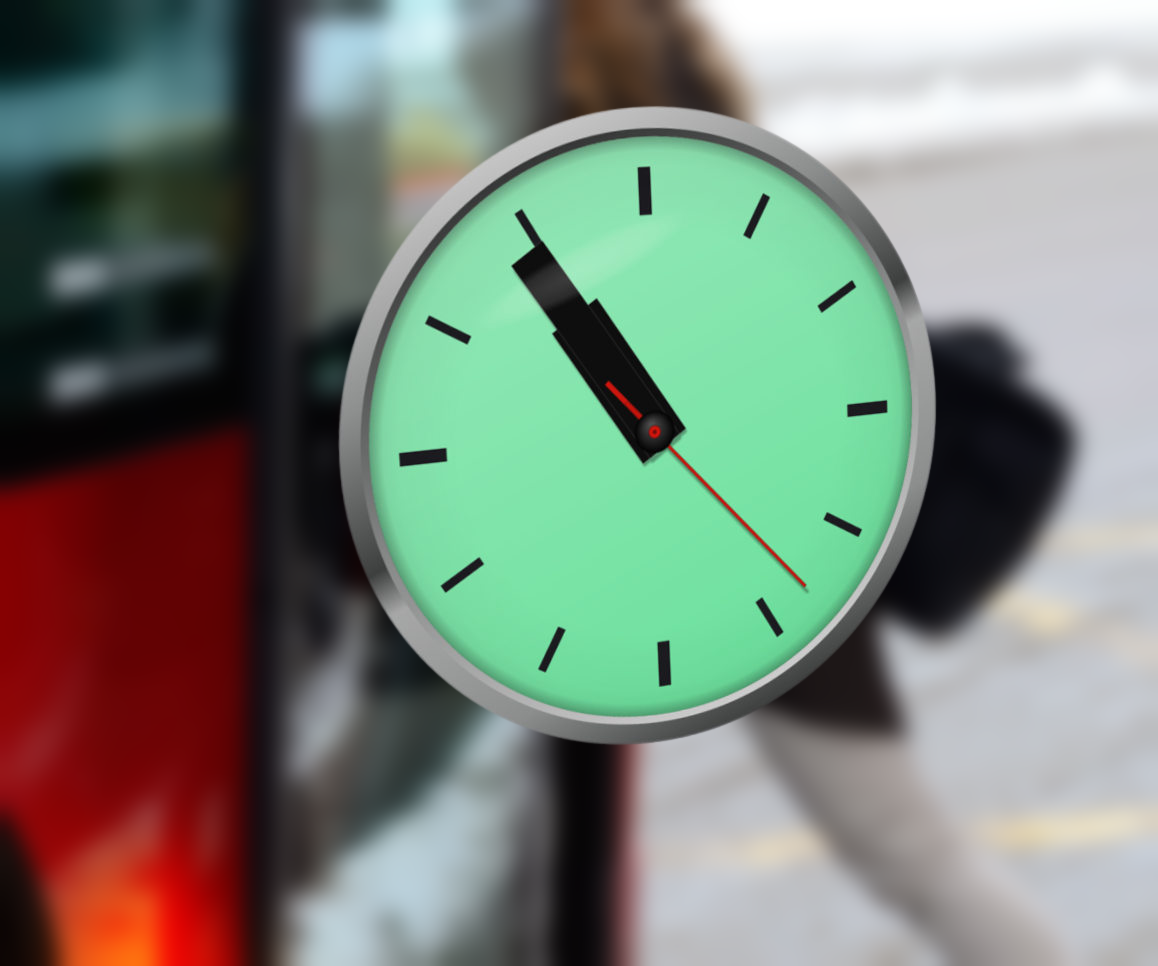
10.54.23
